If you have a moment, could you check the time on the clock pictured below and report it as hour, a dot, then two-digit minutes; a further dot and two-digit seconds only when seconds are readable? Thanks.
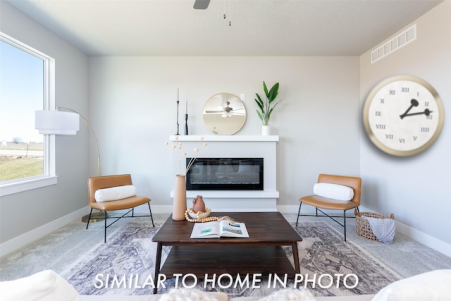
1.13
